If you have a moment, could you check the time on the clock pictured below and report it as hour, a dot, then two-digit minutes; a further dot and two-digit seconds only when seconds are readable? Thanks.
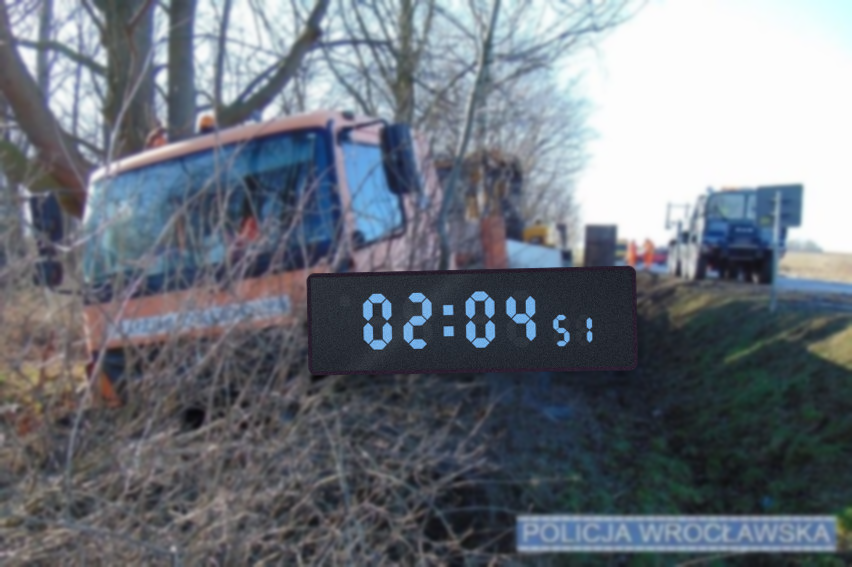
2.04.51
